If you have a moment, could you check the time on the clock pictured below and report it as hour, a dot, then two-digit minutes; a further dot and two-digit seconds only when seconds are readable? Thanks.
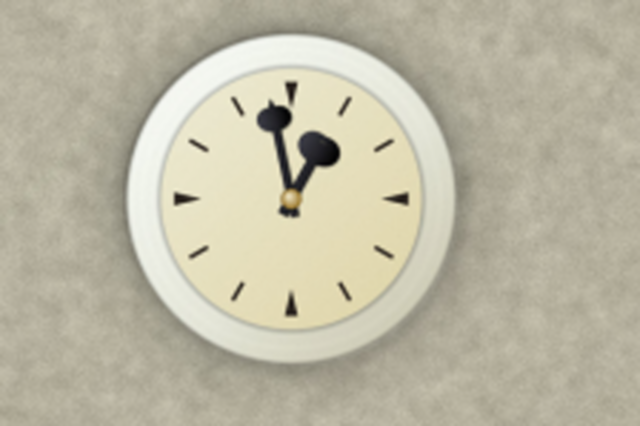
12.58
